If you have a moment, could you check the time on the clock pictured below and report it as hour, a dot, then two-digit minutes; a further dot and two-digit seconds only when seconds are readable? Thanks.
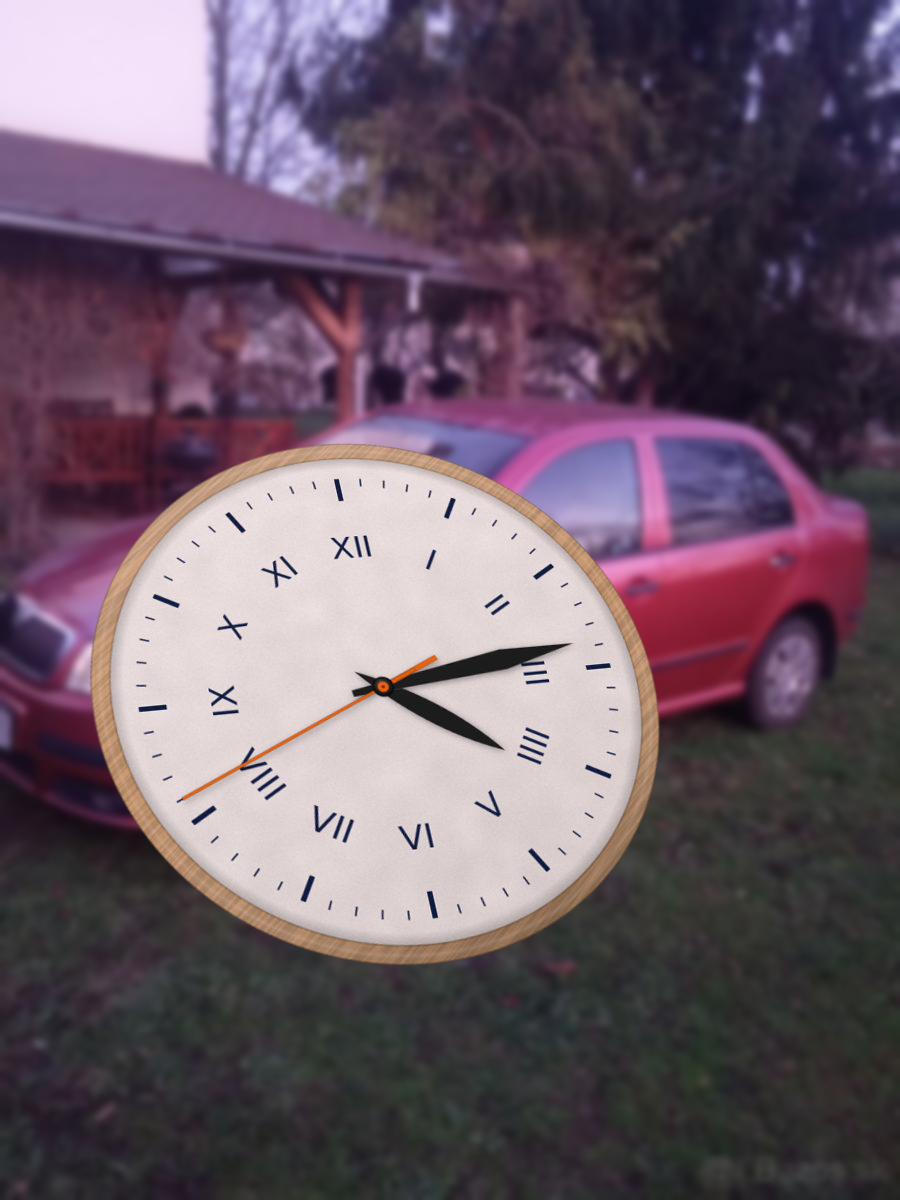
4.13.41
